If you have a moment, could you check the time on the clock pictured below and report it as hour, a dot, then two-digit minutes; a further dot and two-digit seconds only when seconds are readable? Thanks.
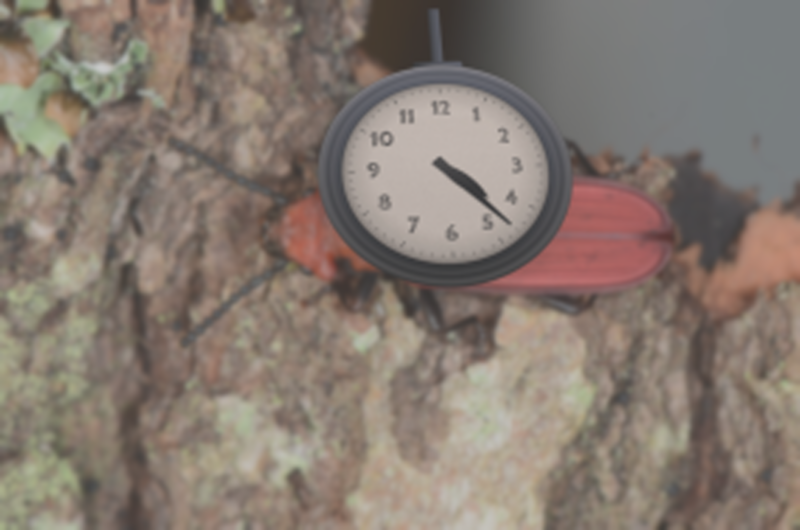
4.23
